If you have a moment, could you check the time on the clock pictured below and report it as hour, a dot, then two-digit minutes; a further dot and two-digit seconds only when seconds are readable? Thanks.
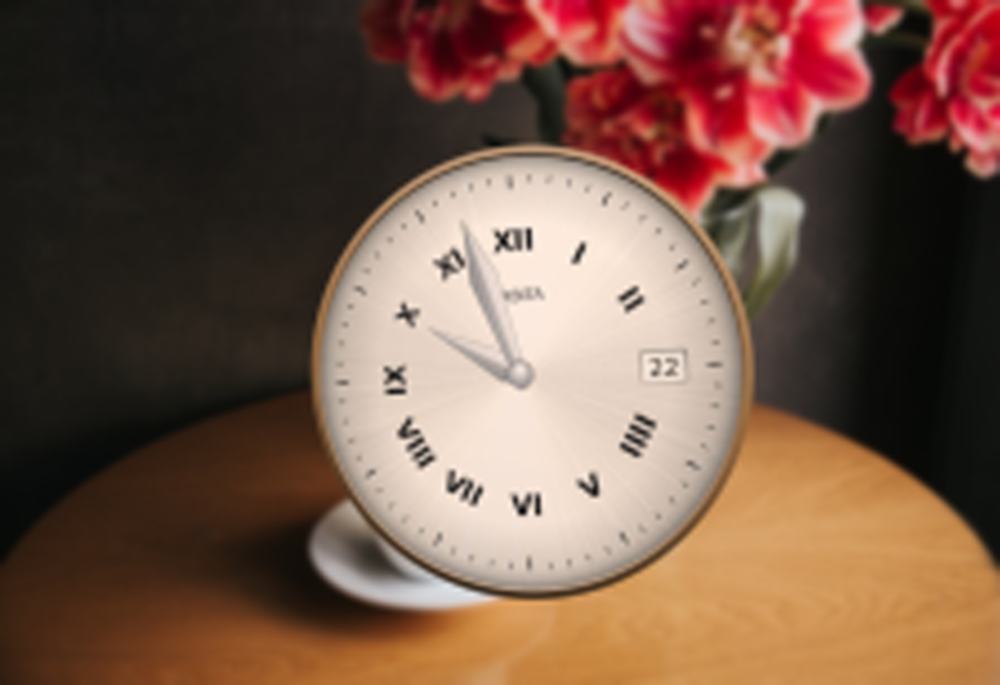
9.57
